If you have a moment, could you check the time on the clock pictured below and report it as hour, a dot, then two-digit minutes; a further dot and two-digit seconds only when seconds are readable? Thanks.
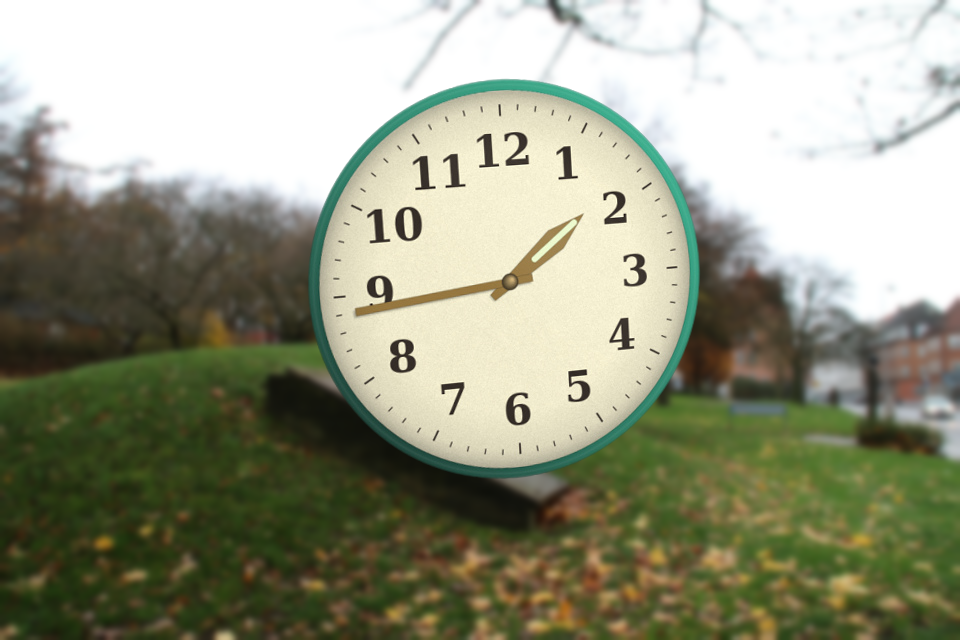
1.44
